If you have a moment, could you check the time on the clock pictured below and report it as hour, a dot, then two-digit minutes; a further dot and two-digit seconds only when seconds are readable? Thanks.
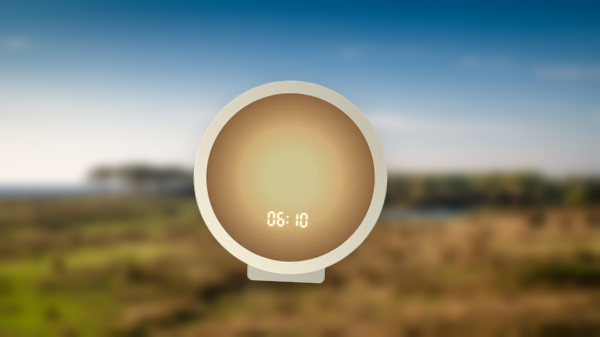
6.10
